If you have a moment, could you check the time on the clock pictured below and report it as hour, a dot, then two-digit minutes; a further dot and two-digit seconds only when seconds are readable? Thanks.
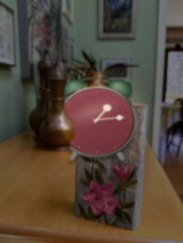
1.14
